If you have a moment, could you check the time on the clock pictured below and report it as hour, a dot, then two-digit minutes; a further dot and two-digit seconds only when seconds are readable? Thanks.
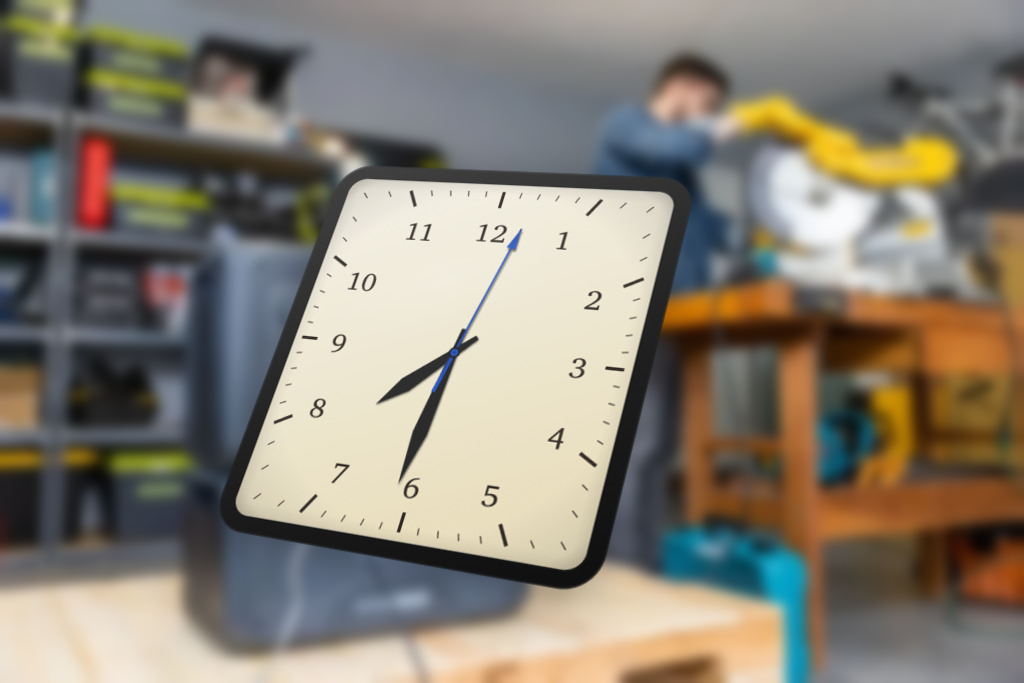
7.31.02
